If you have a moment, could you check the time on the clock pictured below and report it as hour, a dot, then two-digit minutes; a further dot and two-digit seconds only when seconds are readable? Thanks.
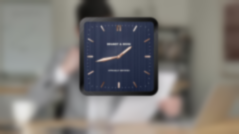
1.43
